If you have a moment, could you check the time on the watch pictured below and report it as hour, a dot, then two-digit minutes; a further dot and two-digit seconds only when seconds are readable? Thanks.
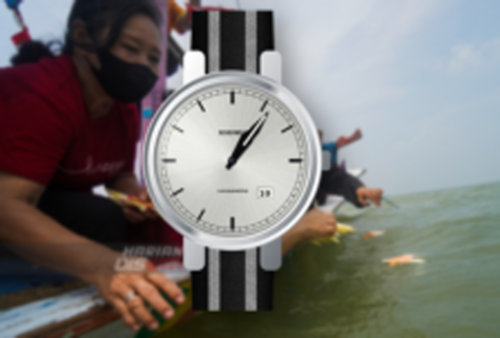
1.06
